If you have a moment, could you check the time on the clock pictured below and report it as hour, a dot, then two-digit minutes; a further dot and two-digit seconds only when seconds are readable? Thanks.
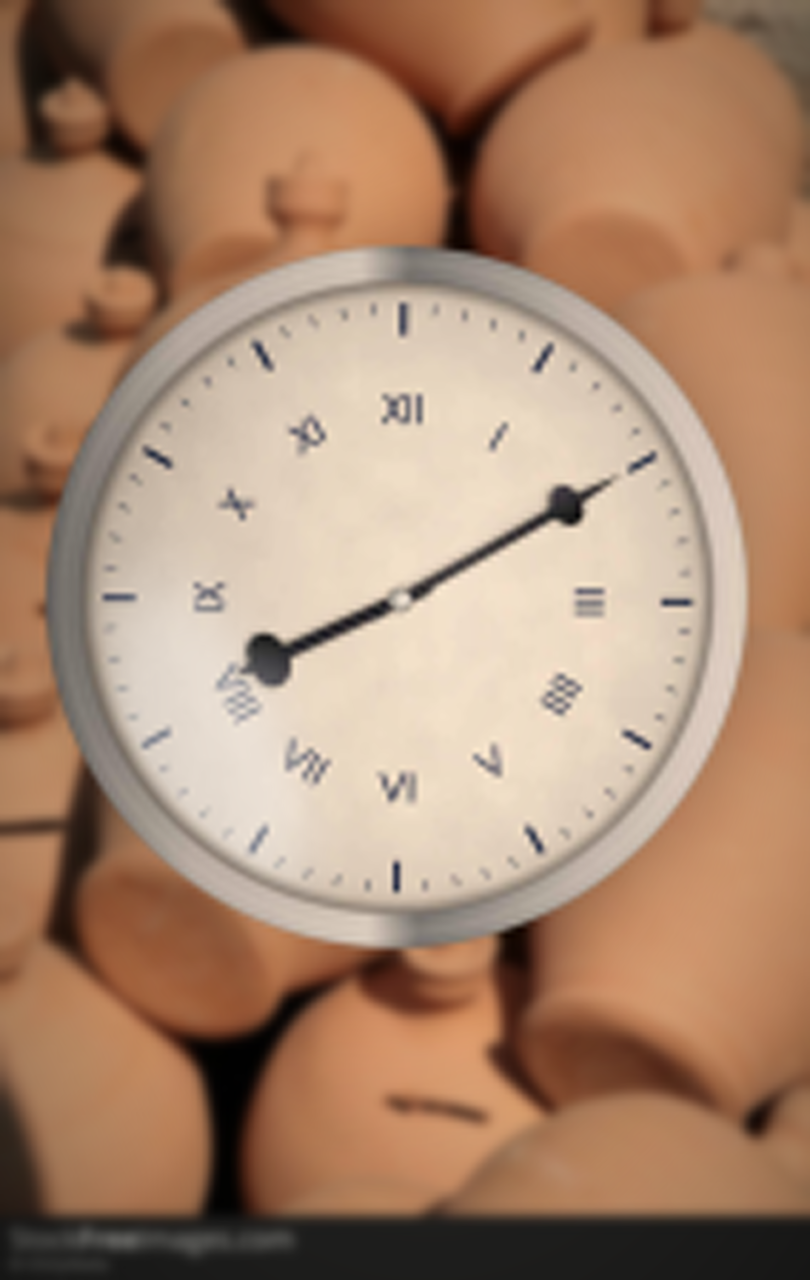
8.10
